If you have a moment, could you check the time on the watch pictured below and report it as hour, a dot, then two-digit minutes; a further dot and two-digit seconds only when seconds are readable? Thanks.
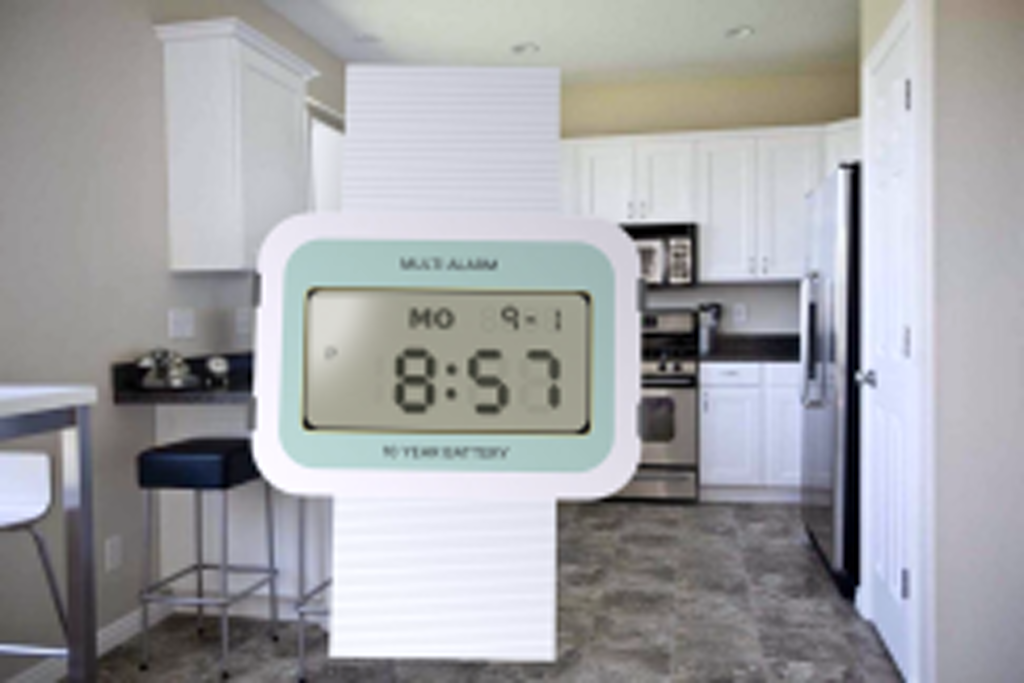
8.57
